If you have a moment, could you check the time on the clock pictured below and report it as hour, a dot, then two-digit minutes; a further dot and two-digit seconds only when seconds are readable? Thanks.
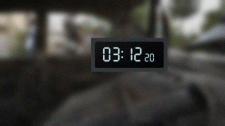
3.12.20
